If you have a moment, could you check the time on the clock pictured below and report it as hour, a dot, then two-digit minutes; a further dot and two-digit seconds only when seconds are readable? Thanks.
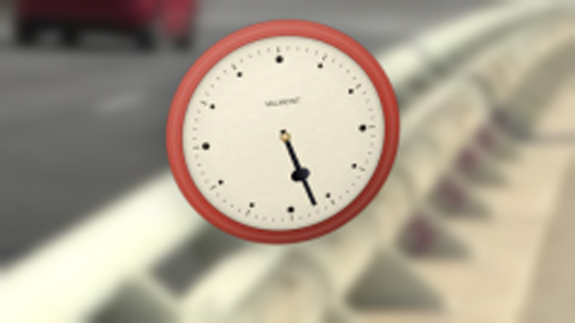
5.27
